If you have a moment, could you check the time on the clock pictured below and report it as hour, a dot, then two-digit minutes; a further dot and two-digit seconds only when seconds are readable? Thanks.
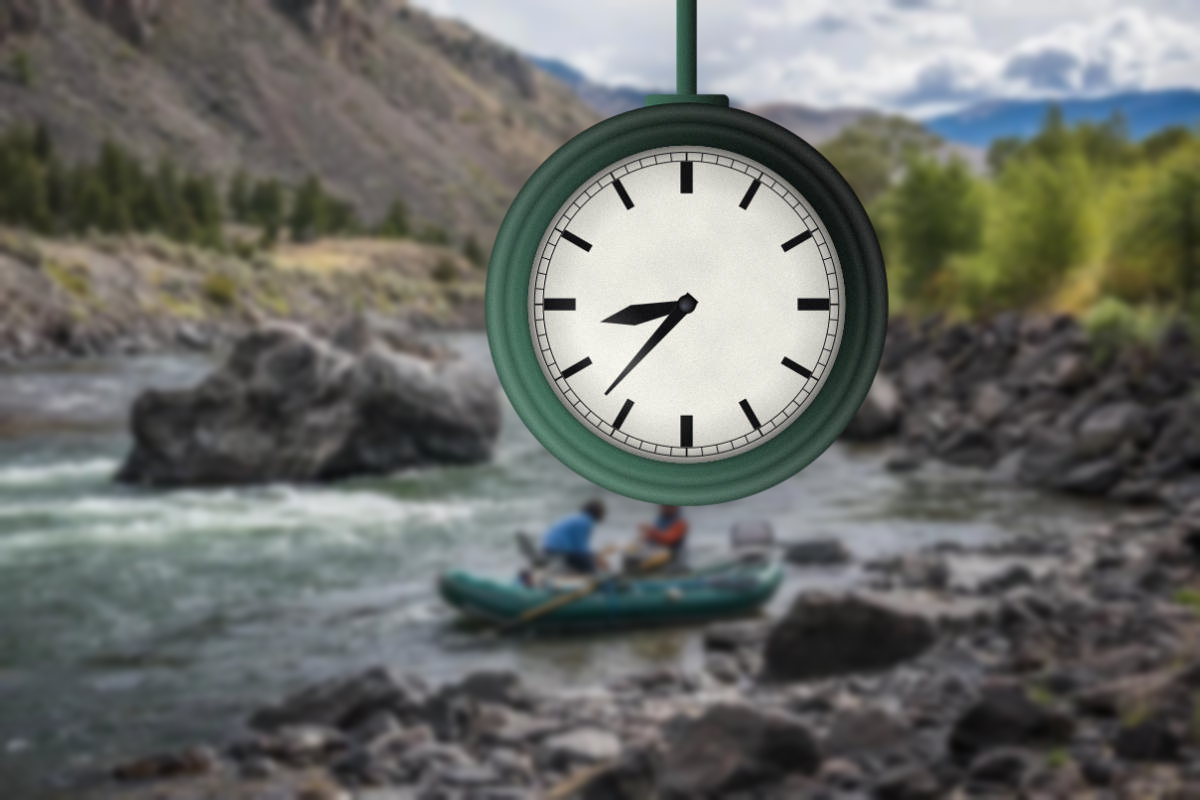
8.37
